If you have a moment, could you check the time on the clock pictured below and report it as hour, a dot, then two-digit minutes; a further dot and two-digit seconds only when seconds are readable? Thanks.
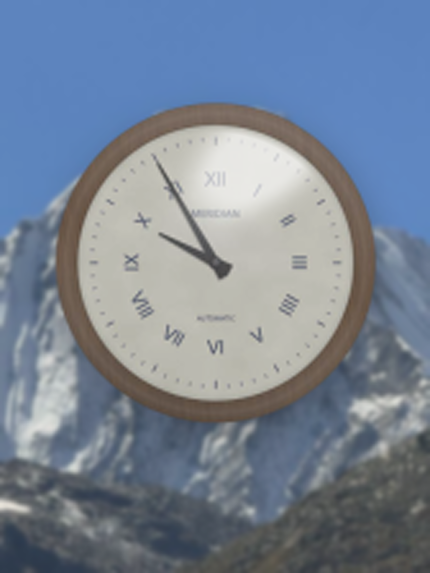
9.55
